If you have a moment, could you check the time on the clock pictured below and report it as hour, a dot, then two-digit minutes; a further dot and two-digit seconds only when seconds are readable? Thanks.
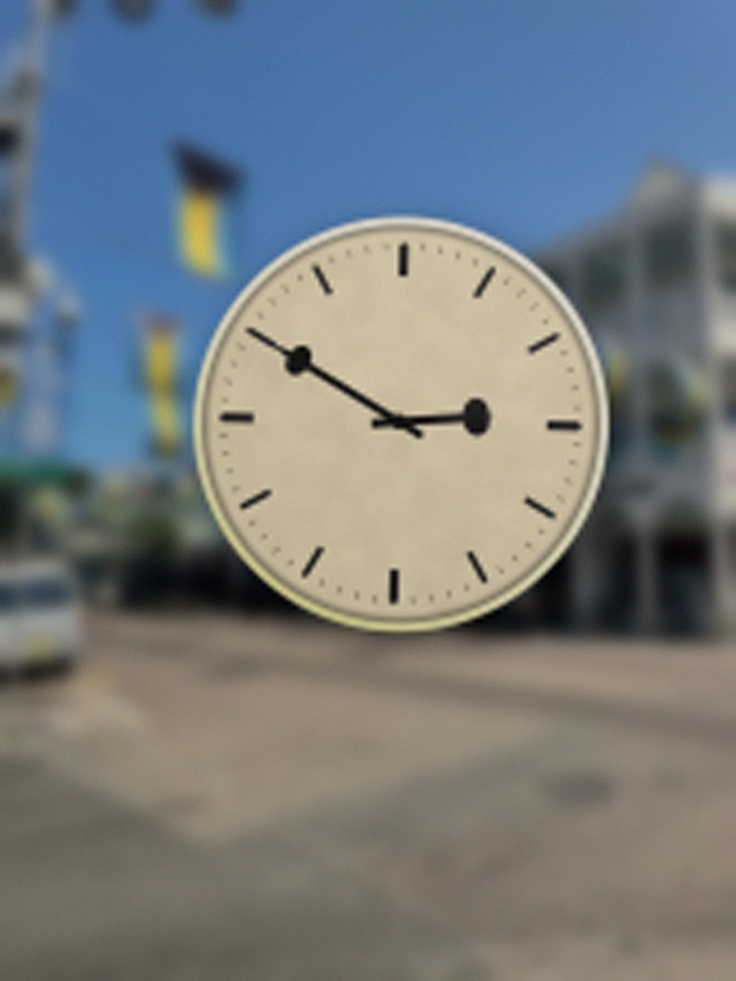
2.50
